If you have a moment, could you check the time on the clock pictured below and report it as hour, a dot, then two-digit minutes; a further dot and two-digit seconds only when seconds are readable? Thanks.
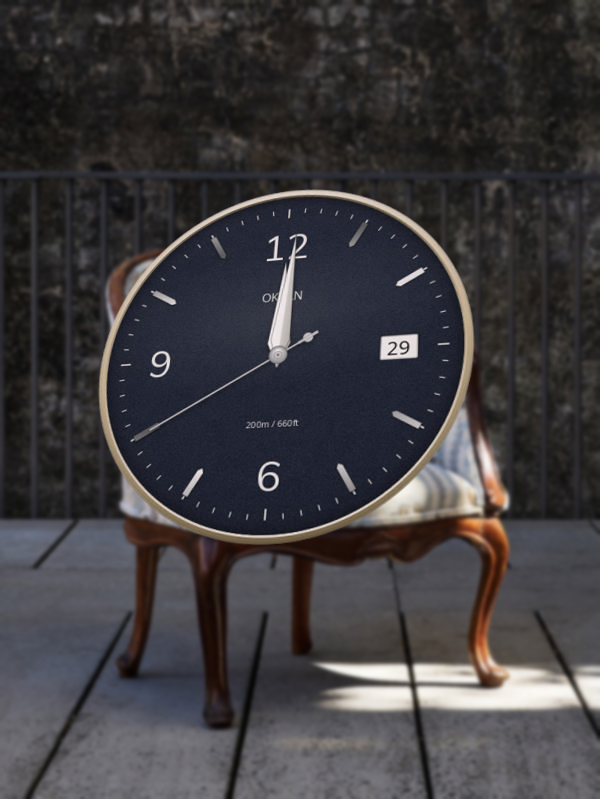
12.00.40
